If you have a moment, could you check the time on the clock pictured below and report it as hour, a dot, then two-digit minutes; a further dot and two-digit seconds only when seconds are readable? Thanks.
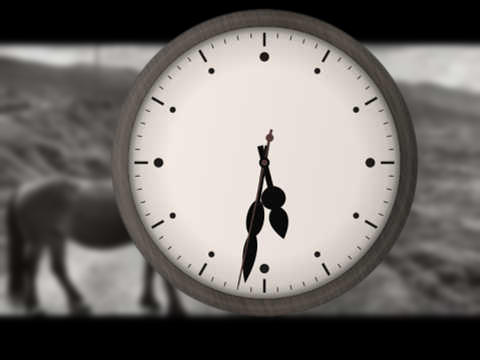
5.31.32
